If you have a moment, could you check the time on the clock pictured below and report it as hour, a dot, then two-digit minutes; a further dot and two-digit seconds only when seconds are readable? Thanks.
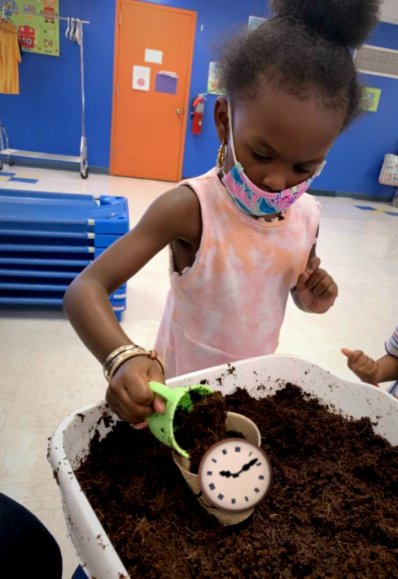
9.08
